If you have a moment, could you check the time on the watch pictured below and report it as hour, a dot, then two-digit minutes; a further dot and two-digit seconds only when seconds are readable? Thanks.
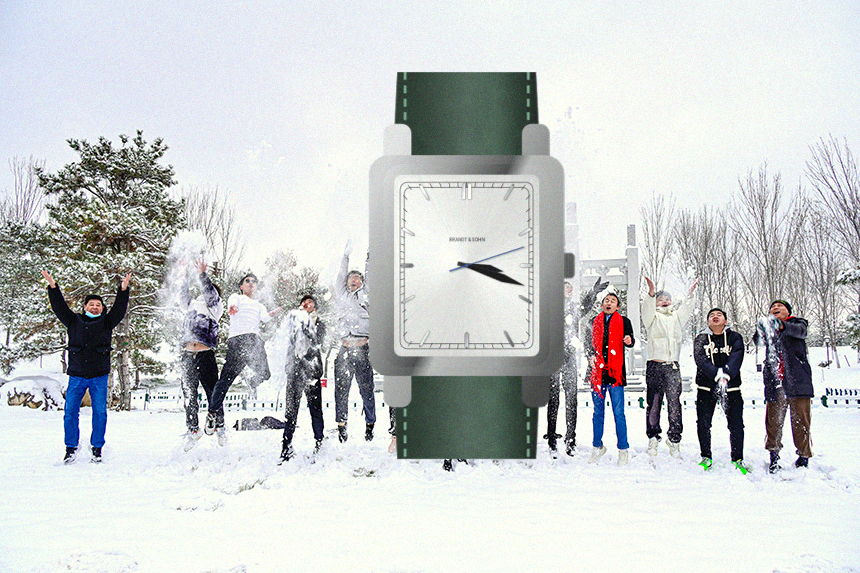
3.18.12
